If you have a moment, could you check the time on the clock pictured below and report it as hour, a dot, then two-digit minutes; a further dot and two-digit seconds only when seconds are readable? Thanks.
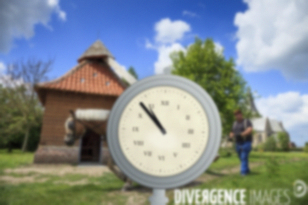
10.53
